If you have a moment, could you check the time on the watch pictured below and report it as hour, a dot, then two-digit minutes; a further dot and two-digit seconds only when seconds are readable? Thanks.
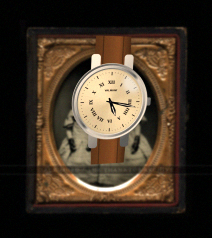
5.17
